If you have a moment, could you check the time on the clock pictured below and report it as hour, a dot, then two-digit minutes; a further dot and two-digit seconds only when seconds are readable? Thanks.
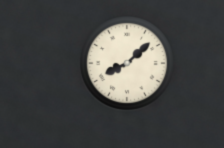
8.08
